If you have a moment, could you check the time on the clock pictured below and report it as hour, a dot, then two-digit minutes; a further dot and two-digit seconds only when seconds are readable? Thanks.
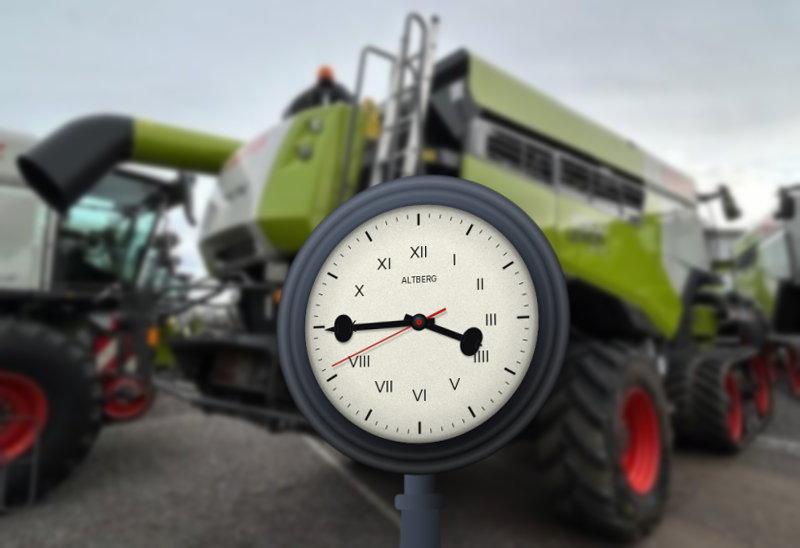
3.44.41
